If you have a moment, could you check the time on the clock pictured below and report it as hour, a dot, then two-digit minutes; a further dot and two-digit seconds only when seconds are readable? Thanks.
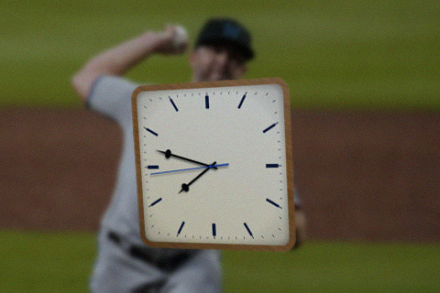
7.47.44
